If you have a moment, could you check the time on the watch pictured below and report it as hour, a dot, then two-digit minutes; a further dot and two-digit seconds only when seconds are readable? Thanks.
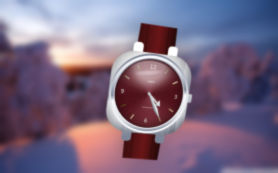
4.25
